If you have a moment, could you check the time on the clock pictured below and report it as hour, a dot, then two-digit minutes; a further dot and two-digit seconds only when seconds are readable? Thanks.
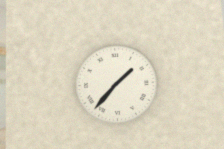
1.37
